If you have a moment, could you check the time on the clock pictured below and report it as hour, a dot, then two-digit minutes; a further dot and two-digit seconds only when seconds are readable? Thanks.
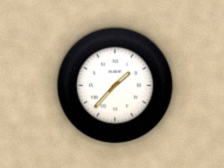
1.37
